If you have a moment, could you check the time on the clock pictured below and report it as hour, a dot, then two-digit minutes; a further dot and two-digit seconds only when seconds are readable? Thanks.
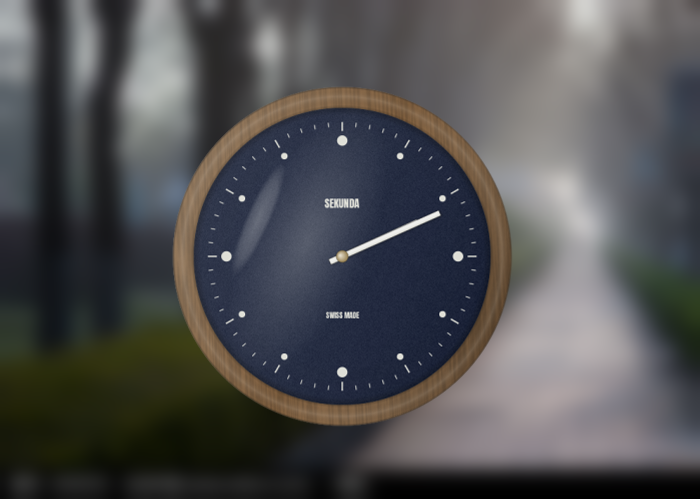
2.11
